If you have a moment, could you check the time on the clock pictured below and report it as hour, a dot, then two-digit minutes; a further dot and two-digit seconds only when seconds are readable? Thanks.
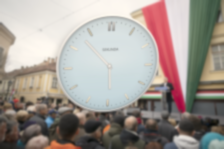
5.53
